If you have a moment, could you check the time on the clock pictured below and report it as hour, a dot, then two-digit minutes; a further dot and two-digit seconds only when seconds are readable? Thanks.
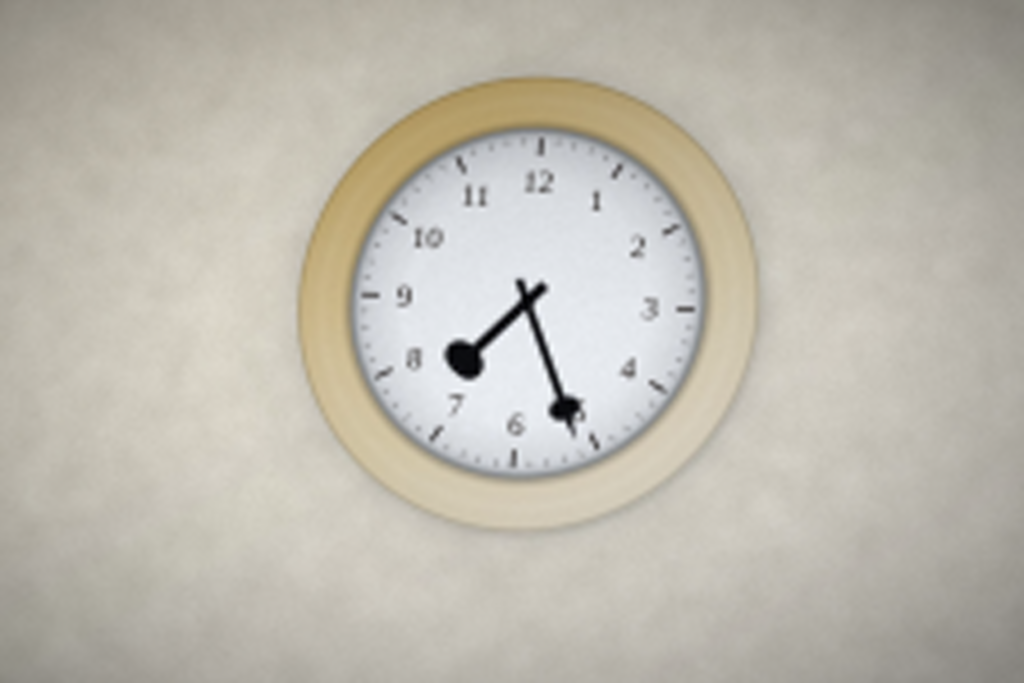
7.26
